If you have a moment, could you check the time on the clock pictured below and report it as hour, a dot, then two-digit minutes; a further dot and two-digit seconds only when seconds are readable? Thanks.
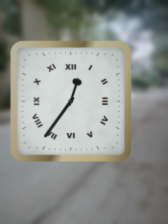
12.36
